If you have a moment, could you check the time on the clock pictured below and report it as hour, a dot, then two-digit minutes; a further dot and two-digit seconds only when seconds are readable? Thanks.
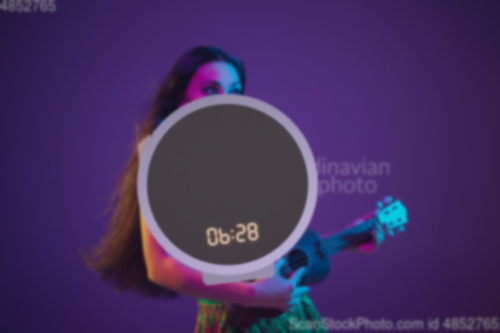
6.28
